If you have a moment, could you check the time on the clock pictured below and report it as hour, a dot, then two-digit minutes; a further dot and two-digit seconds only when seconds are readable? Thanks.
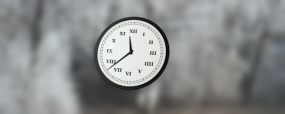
11.38
